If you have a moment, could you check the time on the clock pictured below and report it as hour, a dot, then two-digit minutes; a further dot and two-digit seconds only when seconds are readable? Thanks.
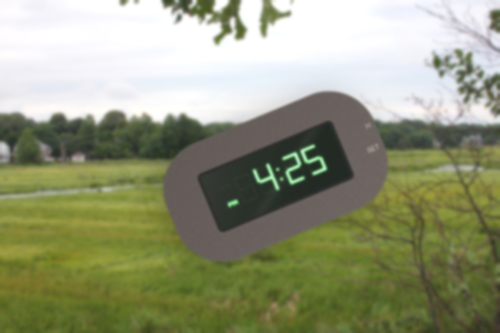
4.25
